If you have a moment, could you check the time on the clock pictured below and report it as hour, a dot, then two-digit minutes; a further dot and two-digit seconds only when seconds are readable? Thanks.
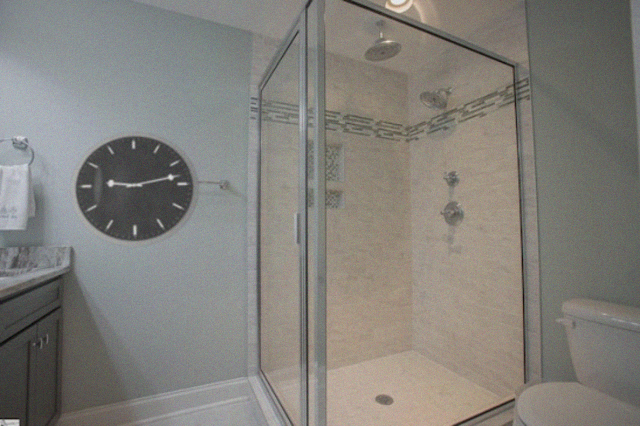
9.13
